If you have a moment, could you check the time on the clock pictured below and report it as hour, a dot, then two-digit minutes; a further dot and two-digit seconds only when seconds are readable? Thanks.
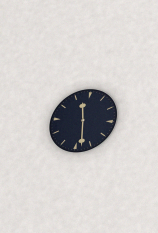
11.28
